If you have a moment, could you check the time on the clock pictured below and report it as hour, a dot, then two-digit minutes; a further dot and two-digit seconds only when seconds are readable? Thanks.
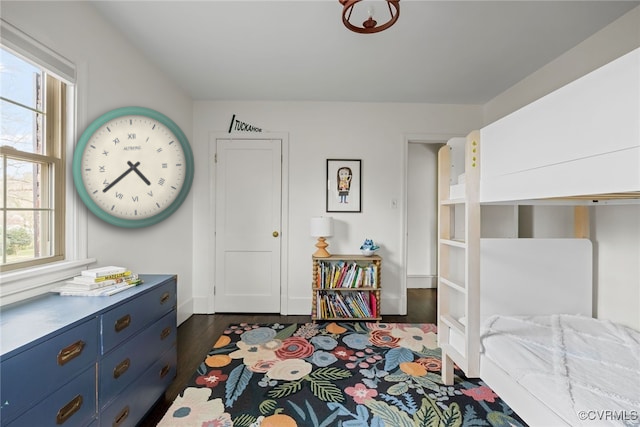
4.39
